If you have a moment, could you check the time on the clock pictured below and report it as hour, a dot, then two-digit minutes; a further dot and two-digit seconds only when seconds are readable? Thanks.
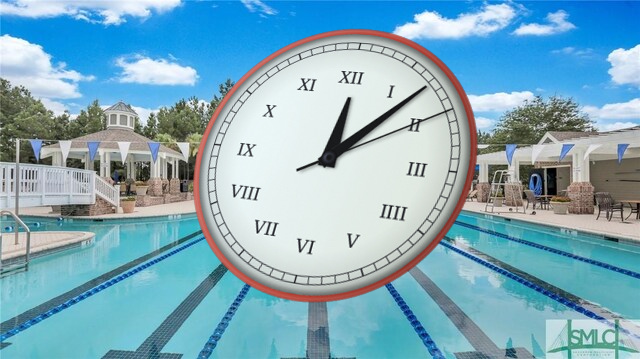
12.07.10
